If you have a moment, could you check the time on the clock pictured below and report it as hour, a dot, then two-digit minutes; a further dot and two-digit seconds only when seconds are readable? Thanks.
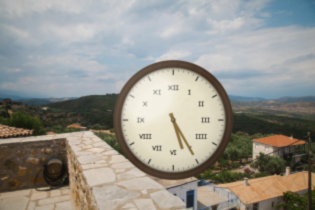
5.25
